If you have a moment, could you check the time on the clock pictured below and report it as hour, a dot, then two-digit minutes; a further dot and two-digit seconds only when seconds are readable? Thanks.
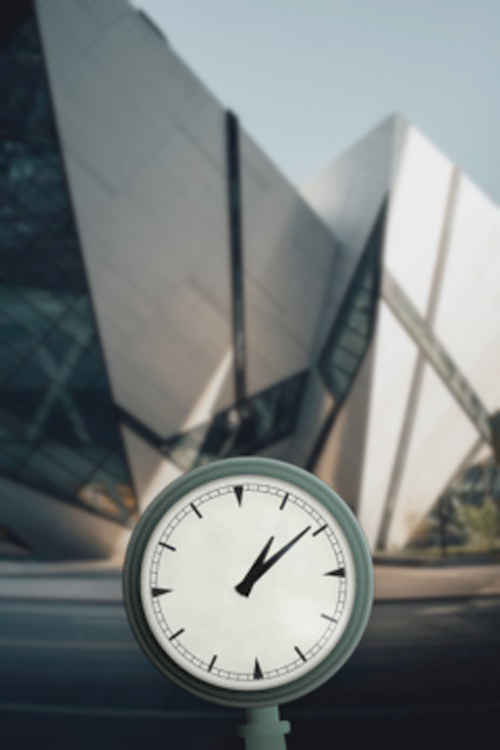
1.09
